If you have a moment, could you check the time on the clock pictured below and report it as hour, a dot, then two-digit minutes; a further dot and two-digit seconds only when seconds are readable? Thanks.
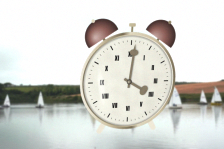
4.01
